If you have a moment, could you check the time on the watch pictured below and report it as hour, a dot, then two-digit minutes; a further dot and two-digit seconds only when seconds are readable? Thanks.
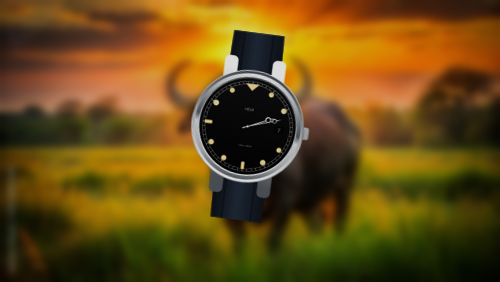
2.12
